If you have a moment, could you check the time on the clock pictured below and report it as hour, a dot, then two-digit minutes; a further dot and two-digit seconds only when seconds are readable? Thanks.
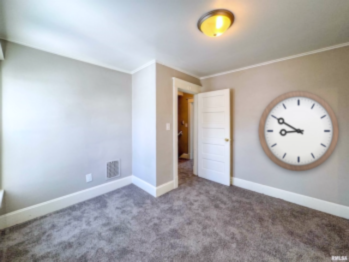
8.50
